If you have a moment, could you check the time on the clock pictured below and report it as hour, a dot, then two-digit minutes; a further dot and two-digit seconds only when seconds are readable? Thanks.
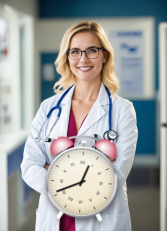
12.41
